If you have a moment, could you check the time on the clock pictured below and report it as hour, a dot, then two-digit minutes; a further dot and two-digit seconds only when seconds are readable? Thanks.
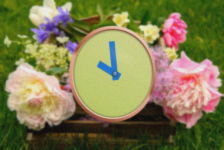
9.59
